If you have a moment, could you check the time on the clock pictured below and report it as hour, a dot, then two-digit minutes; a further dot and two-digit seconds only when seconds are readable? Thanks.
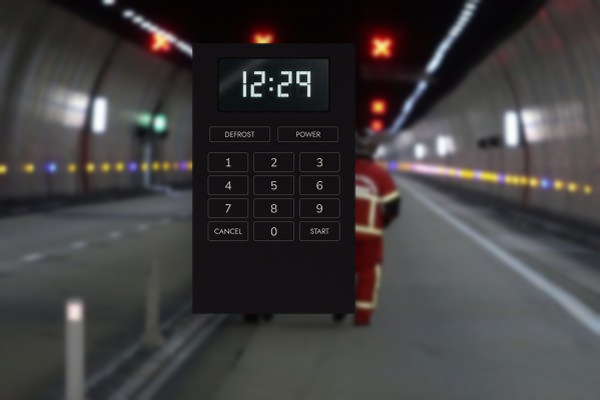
12.29
